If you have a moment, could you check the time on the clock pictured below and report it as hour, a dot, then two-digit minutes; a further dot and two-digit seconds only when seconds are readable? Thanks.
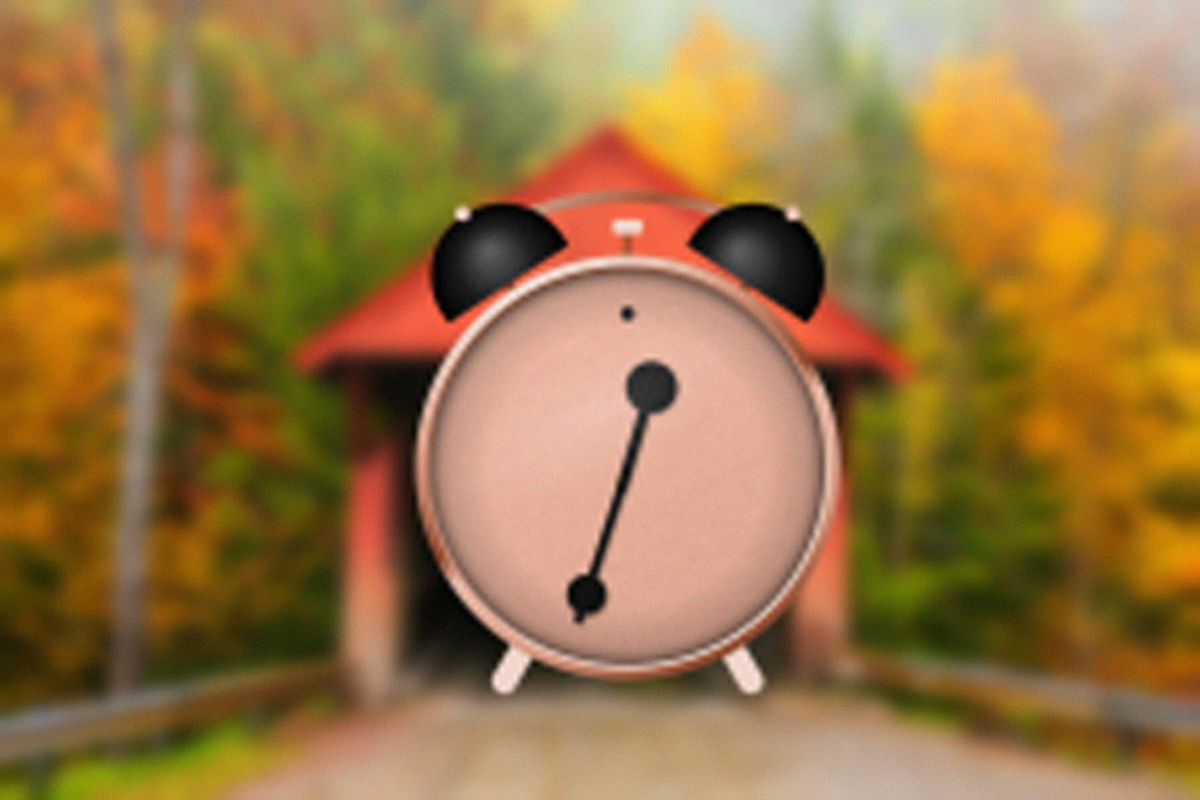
12.33
